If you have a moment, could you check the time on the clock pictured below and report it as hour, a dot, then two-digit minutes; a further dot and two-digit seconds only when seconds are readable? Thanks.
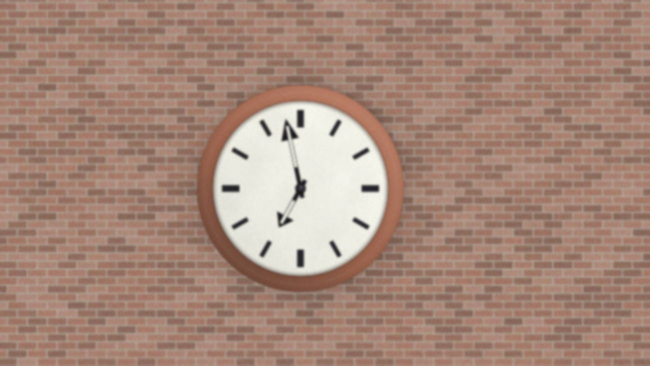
6.58
